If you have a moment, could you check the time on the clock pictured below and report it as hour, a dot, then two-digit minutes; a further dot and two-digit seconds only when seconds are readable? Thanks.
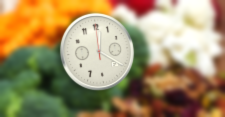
12.21
